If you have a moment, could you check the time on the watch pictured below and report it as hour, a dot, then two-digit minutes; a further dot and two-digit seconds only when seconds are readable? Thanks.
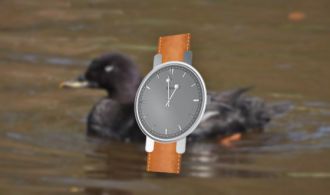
12.59
